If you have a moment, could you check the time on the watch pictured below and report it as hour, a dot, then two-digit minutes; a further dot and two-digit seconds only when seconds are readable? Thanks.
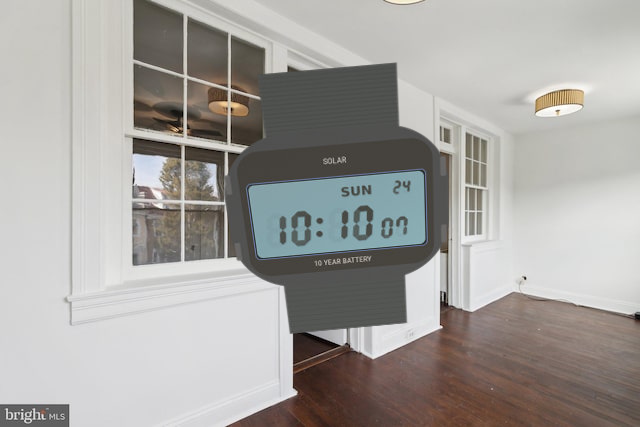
10.10.07
